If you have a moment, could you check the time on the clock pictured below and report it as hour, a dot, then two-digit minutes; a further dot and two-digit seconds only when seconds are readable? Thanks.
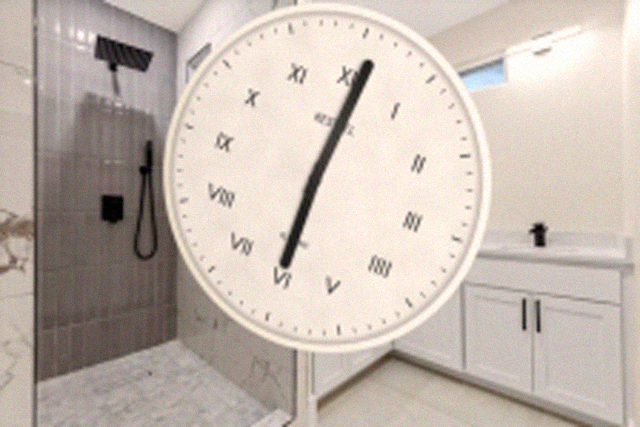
6.01
